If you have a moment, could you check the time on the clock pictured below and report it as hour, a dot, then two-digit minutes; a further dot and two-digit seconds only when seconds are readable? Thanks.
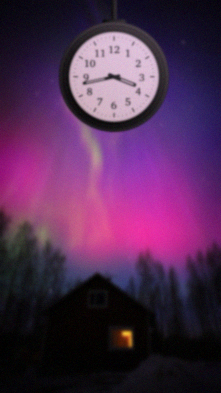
3.43
